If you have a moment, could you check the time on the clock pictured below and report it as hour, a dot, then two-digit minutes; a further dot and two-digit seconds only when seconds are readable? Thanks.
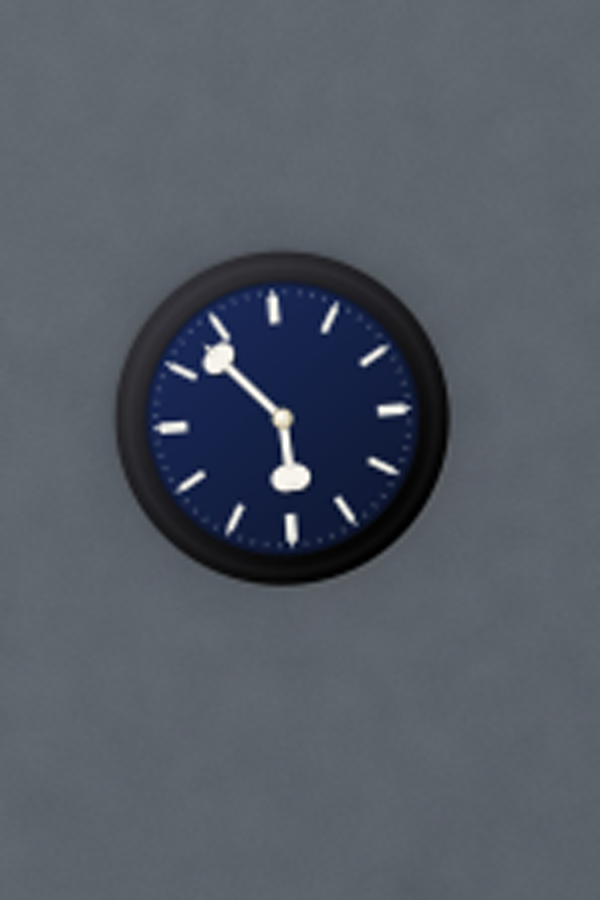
5.53
